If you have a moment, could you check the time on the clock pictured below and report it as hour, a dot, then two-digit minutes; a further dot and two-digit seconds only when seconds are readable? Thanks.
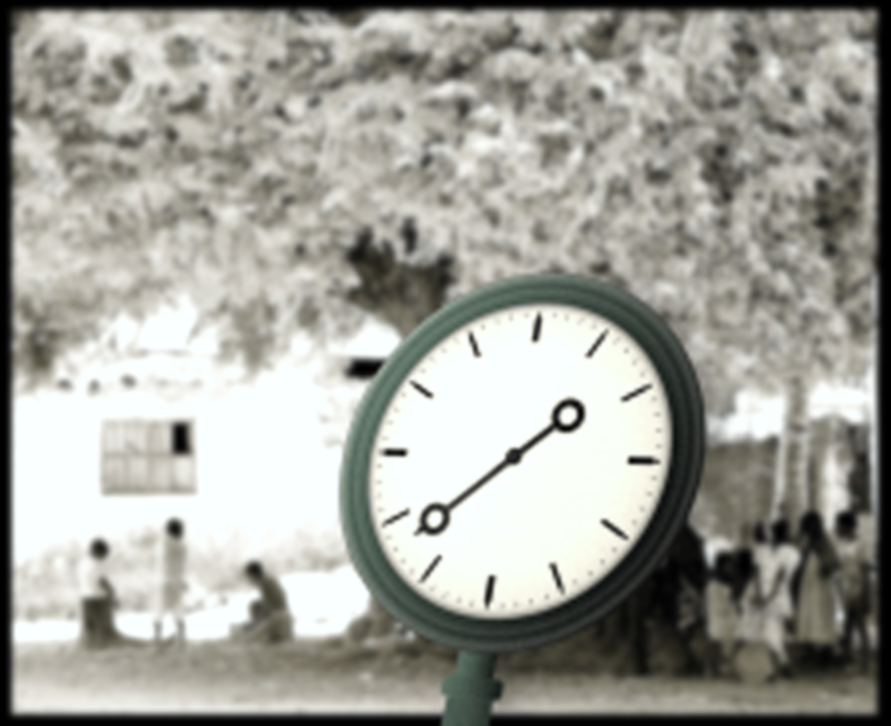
1.38
